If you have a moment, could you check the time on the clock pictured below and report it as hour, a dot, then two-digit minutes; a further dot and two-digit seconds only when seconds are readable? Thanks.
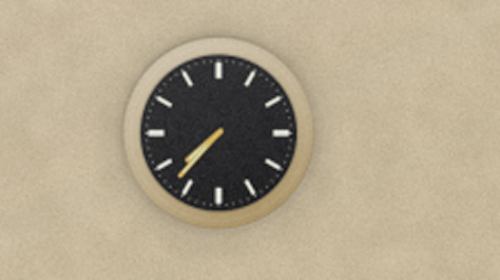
7.37
